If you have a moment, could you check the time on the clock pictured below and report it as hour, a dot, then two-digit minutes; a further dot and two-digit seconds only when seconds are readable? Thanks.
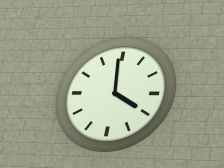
3.59
